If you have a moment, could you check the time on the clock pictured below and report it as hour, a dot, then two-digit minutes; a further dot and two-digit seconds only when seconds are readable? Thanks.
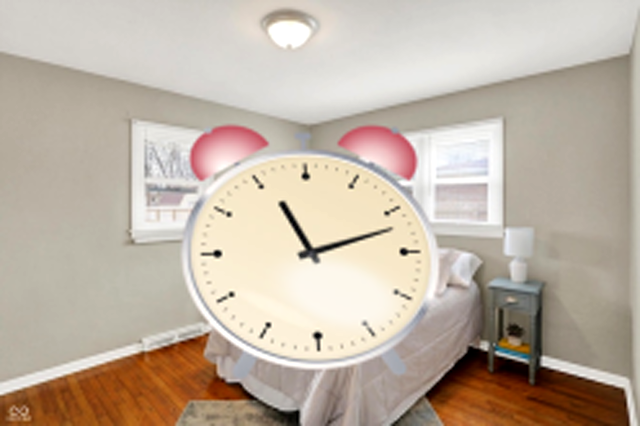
11.12
